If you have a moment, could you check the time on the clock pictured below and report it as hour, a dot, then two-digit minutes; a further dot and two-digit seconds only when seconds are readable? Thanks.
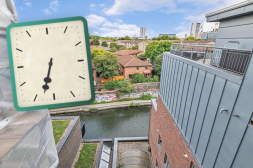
6.33
